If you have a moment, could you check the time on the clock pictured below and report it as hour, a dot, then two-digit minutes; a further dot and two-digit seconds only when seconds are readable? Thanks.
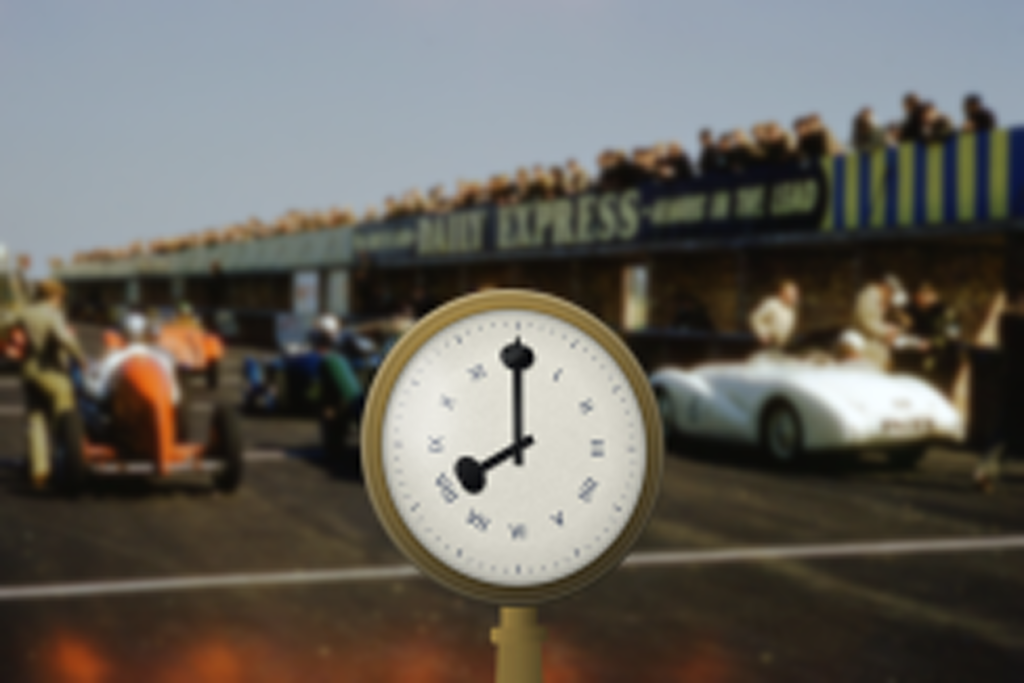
8.00
